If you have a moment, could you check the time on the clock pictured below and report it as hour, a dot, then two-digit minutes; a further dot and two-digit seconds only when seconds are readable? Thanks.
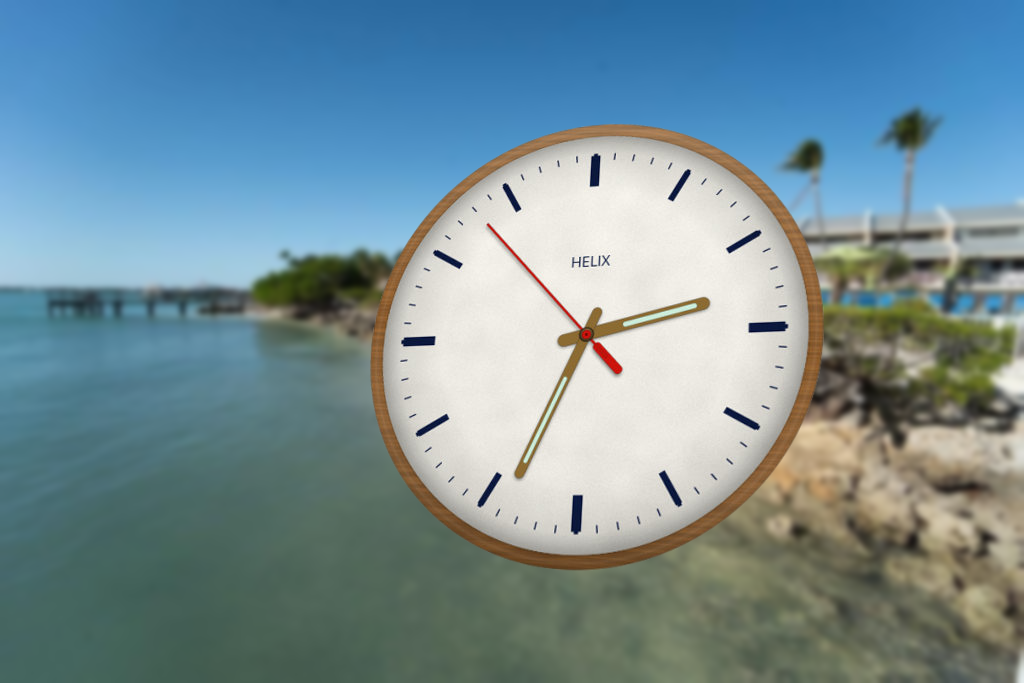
2.33.53
